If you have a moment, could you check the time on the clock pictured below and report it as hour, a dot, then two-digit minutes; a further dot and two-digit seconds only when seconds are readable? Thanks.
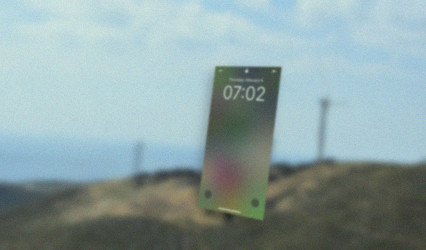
7.02
